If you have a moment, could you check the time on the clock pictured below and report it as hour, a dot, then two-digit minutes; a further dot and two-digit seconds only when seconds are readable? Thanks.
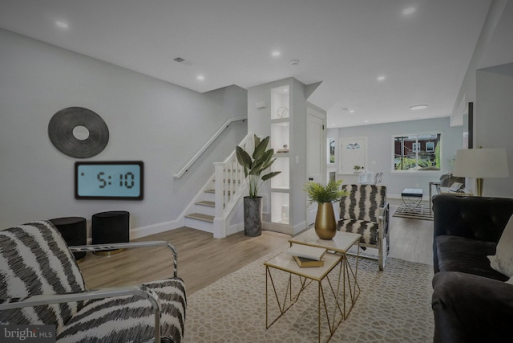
5.10
